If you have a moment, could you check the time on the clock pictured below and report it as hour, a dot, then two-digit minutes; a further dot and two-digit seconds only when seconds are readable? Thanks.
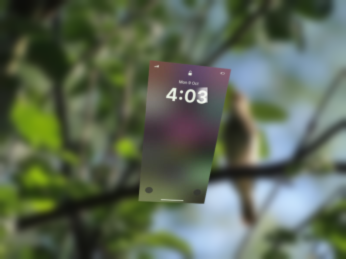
4.03
